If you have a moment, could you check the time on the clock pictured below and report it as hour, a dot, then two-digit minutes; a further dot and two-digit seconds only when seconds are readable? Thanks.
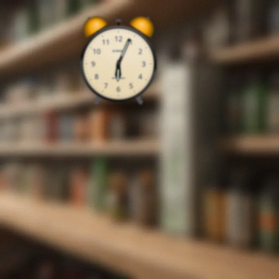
6.04
